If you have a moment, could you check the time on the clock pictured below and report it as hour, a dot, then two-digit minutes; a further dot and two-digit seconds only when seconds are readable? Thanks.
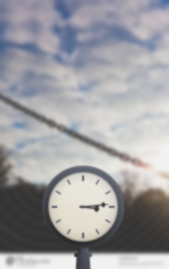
3.14
